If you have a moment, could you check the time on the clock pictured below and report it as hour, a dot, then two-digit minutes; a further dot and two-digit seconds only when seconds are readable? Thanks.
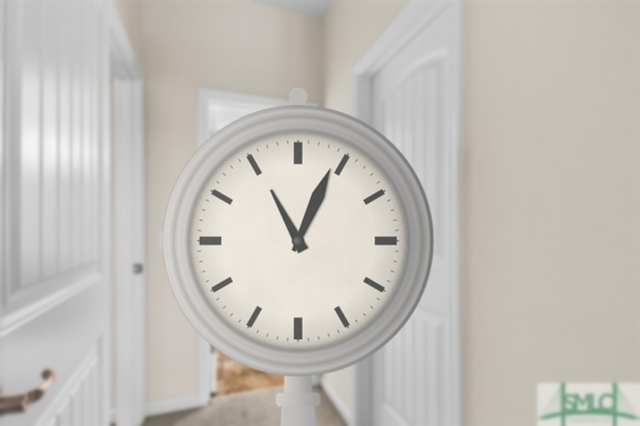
11.04
